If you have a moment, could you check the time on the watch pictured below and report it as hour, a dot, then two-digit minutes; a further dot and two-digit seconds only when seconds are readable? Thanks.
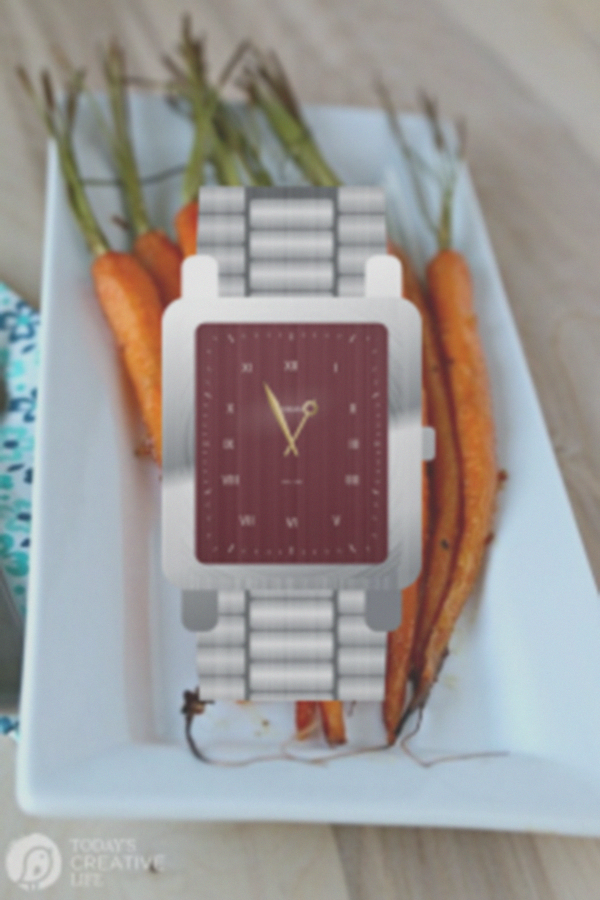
12.56
